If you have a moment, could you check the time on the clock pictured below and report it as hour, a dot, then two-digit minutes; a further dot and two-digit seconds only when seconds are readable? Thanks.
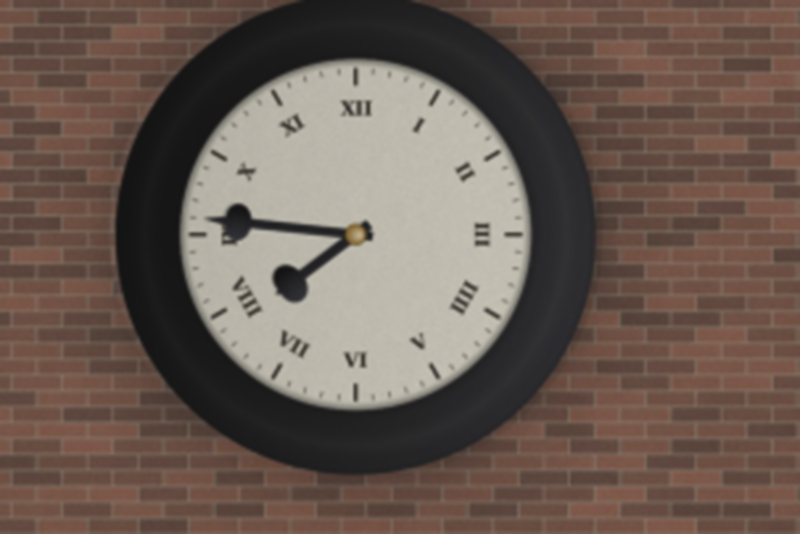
7.46
